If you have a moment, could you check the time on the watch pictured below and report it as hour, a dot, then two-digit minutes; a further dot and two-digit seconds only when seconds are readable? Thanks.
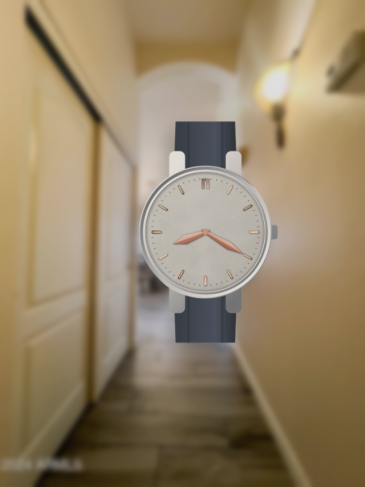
8.20
